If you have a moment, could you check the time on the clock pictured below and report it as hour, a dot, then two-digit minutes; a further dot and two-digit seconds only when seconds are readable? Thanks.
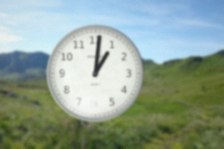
1.01
